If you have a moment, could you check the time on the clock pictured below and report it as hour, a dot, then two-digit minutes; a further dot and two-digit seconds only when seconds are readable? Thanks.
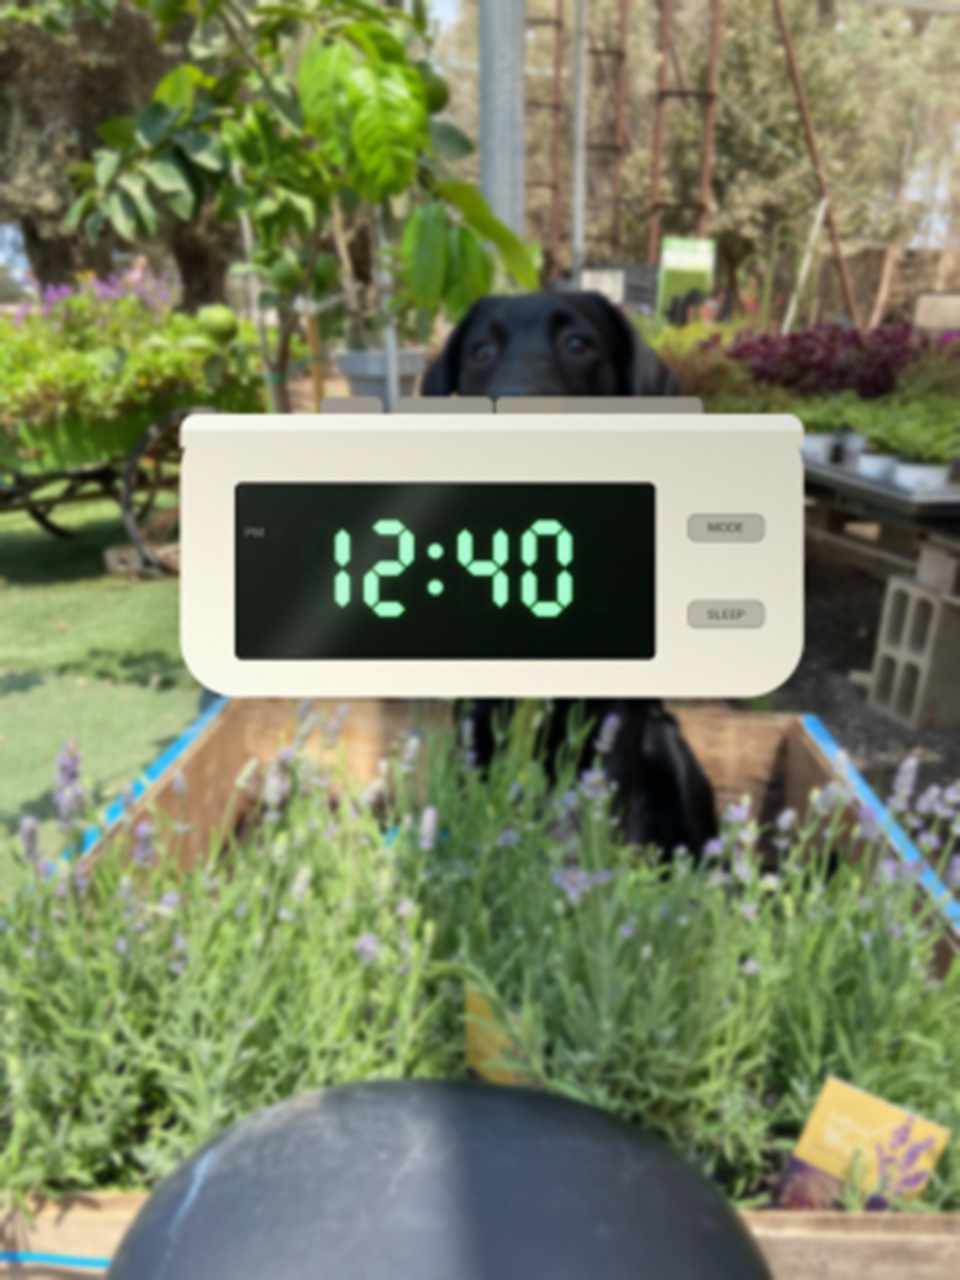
12.40
